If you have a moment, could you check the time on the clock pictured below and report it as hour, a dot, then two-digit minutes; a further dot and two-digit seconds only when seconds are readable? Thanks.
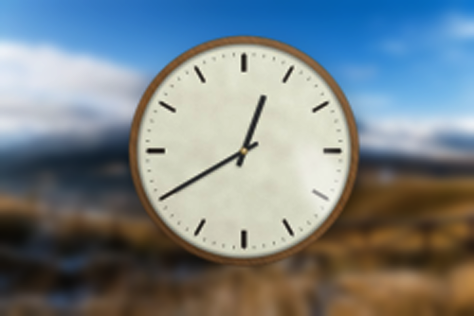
12.40
